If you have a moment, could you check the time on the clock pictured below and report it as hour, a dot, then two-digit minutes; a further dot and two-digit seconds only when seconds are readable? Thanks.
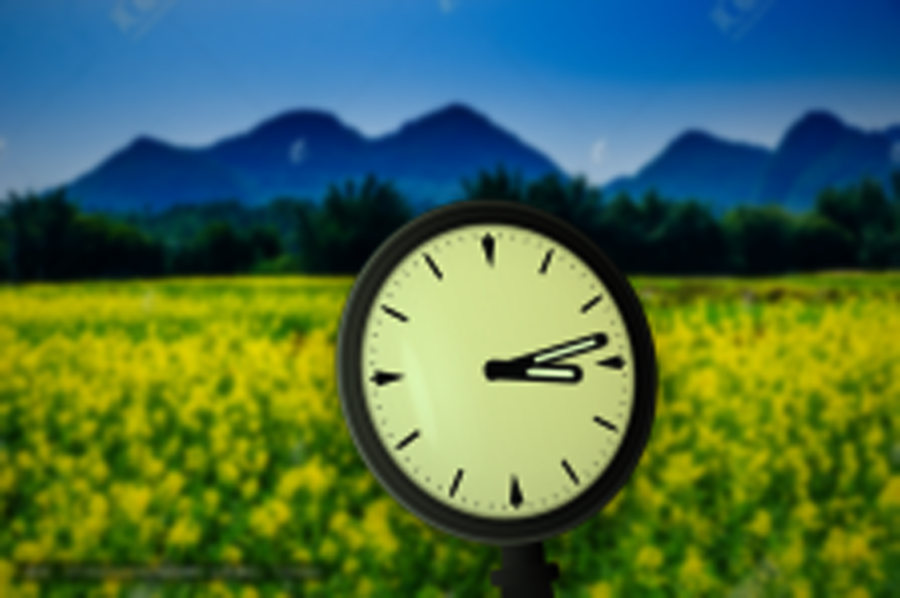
3.13
